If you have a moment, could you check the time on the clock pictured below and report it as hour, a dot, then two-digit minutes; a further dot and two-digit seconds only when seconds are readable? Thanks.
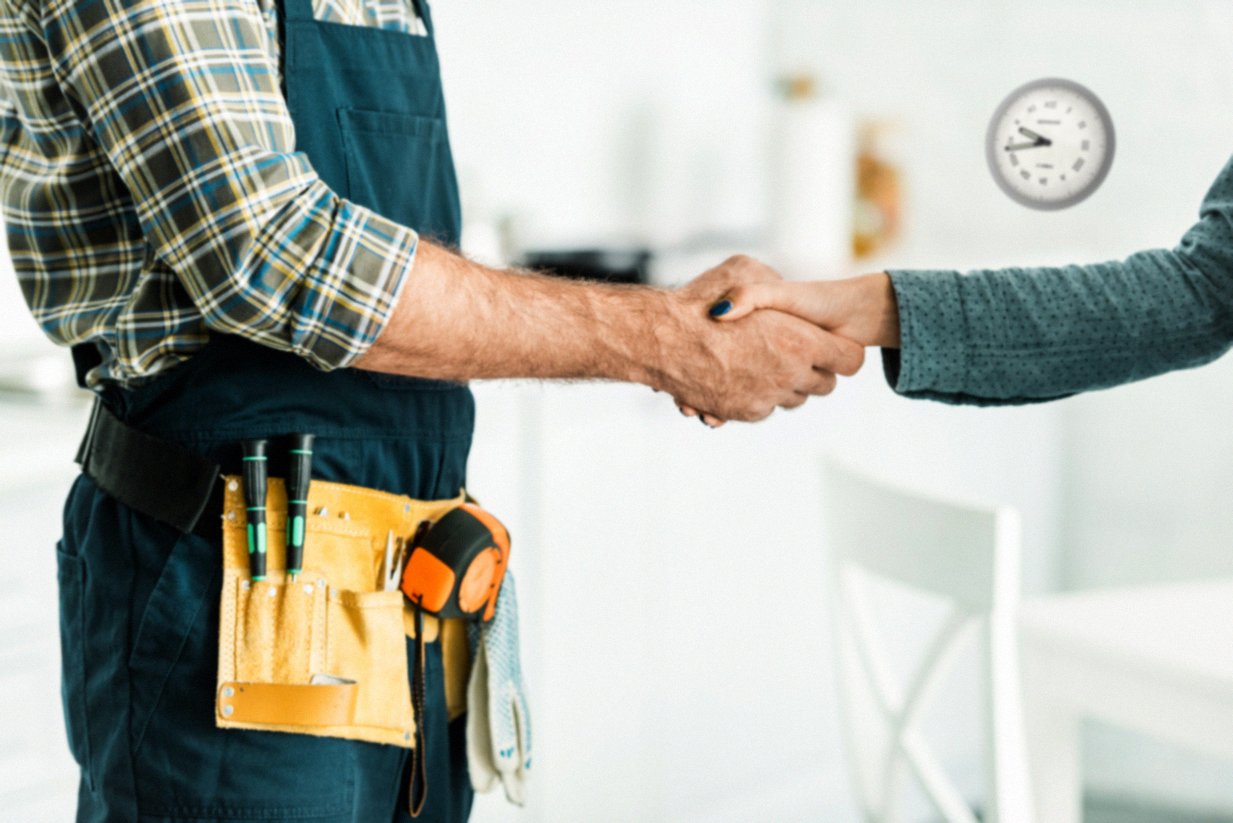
9.43
